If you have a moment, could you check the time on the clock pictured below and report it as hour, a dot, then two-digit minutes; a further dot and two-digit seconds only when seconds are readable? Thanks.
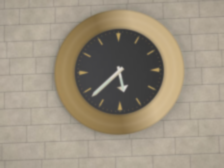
5.38
